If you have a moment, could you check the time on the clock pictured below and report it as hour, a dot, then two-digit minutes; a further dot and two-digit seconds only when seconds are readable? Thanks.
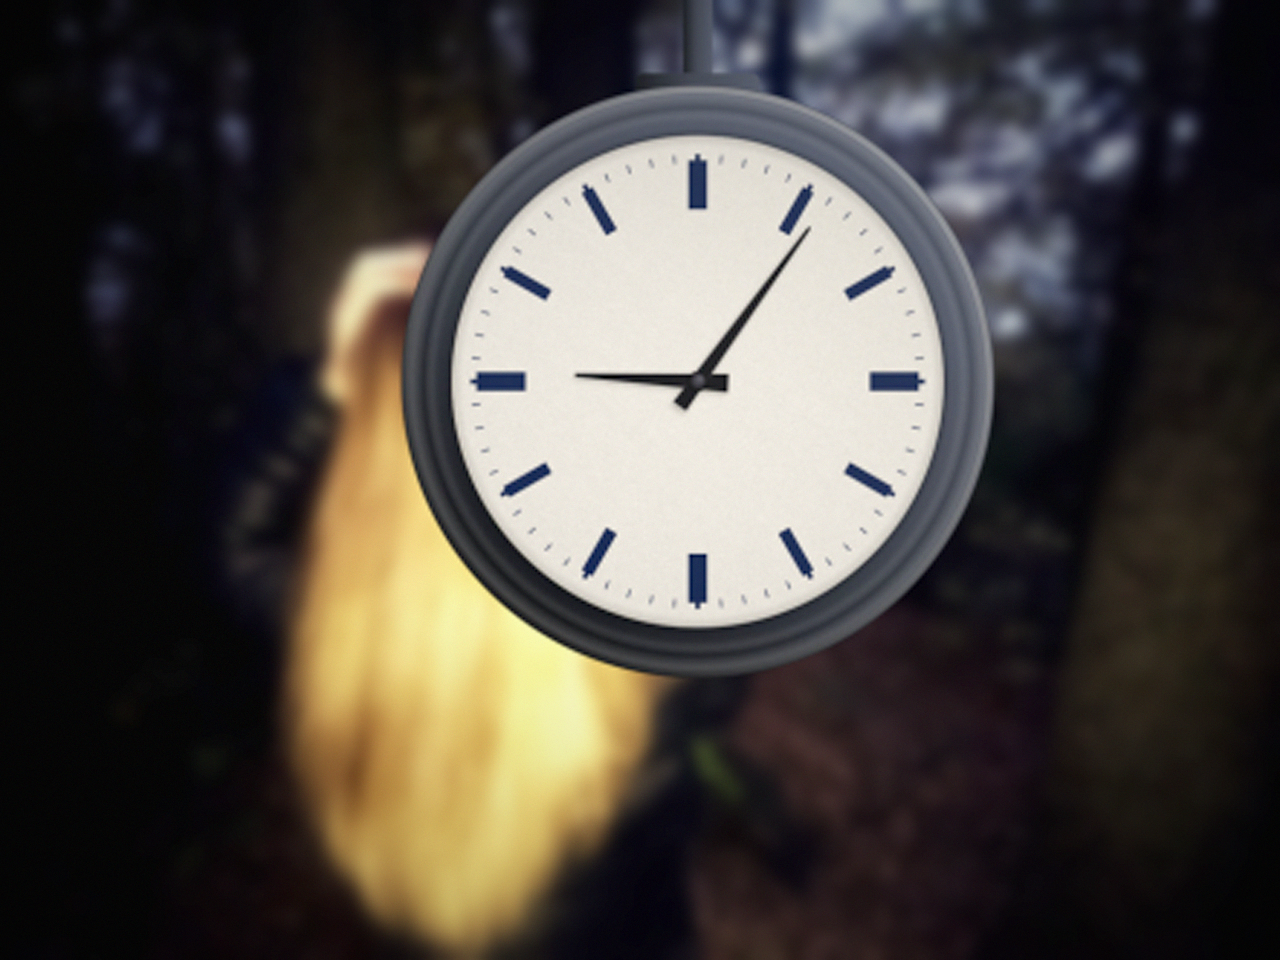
9.06
